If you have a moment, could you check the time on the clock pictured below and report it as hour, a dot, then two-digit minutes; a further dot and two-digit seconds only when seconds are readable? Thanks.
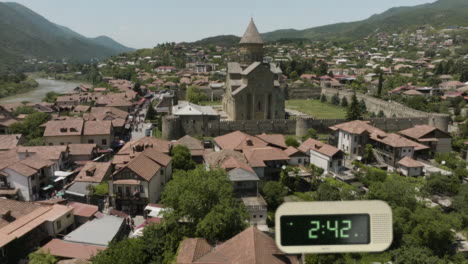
2.42
